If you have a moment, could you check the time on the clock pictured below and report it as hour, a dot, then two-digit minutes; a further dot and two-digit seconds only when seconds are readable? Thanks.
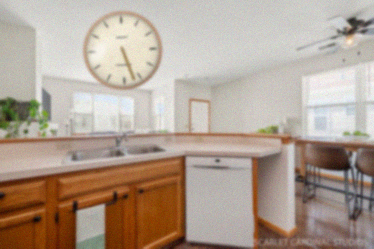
5.27
